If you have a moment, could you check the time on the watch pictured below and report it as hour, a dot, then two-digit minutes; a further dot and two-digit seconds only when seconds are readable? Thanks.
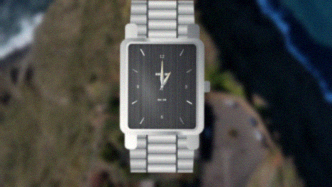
1.00
